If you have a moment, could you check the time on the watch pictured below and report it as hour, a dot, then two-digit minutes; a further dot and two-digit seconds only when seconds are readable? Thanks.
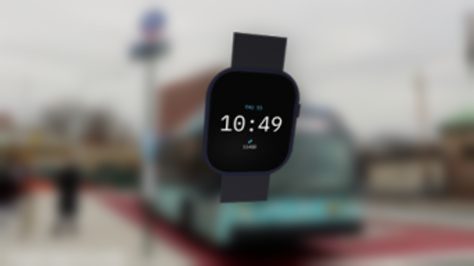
10.49
